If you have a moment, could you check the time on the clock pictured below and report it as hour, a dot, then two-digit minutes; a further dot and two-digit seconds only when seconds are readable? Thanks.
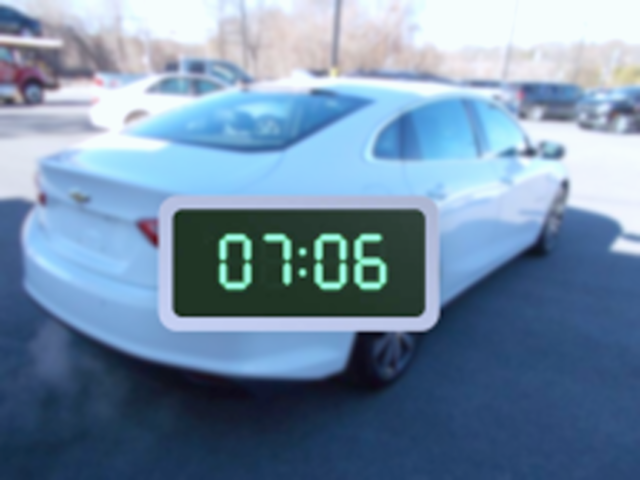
7.06
